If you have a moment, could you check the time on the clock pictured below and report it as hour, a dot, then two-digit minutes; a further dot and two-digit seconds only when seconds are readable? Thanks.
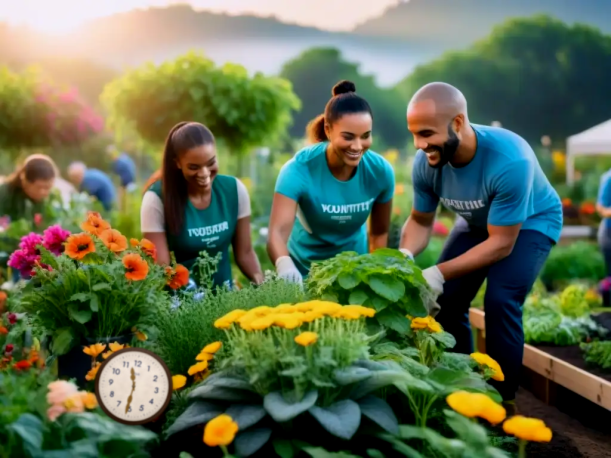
11.31
